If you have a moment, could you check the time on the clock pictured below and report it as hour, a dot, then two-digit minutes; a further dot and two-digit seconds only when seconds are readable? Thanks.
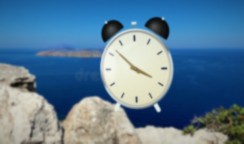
3.52
